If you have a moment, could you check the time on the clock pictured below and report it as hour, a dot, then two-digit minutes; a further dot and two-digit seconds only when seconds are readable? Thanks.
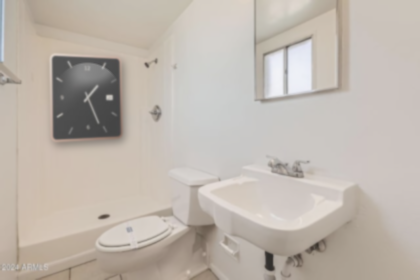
1.26
